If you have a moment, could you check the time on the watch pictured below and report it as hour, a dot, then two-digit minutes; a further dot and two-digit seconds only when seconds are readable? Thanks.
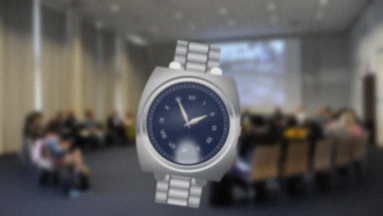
1.55
